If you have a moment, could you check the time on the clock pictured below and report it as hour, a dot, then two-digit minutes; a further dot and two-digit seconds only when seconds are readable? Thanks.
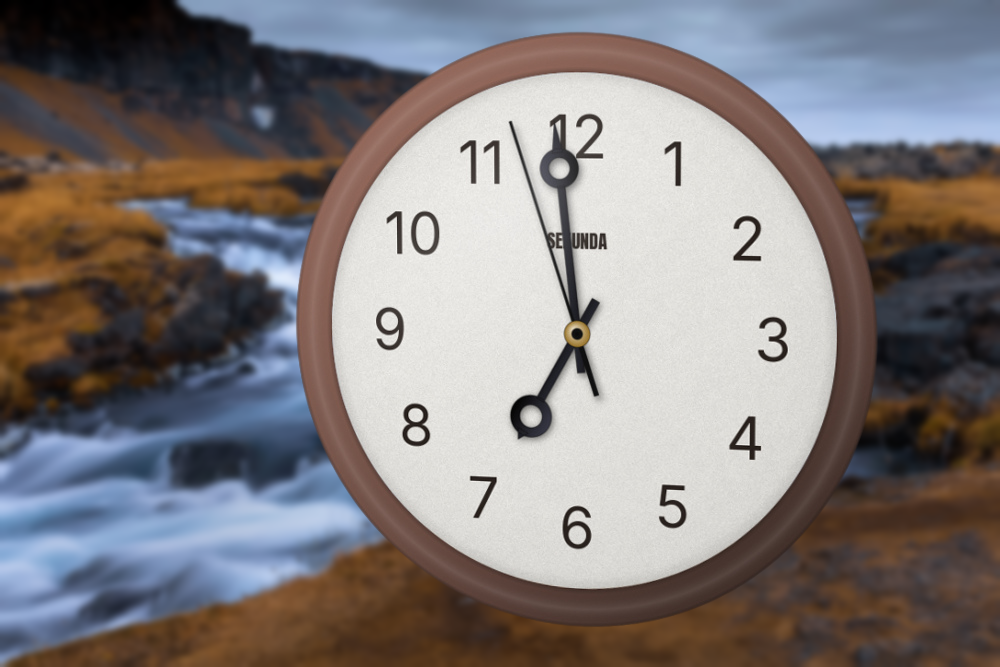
6.58.57
